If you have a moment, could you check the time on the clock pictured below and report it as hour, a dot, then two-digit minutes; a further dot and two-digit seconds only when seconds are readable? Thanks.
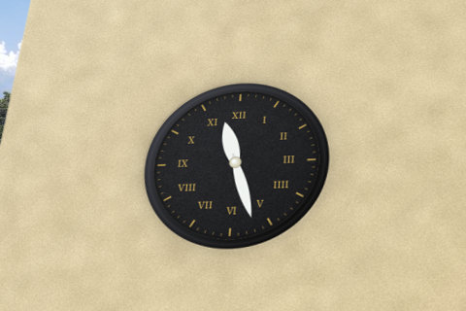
11.27
